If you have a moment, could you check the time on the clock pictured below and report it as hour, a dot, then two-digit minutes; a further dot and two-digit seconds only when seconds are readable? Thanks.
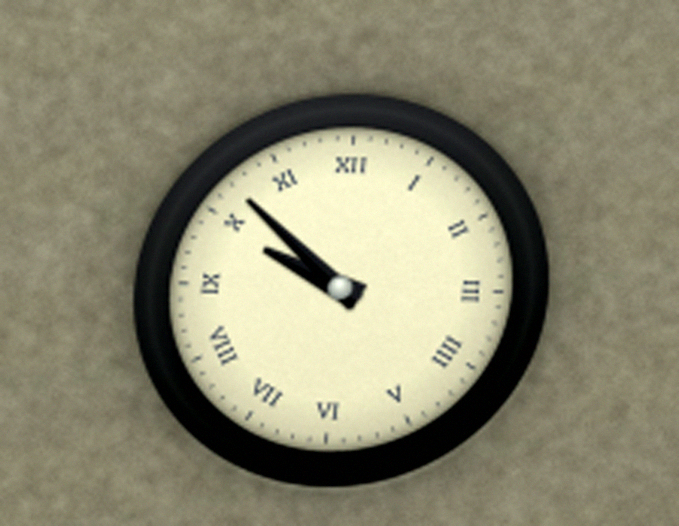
9.52
